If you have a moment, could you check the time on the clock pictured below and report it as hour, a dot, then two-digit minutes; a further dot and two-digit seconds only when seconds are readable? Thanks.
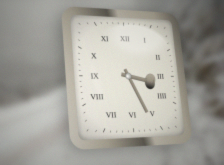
3.26
